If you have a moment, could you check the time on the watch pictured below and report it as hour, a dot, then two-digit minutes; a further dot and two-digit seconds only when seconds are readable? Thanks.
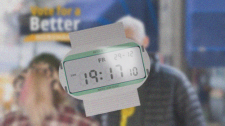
19.17.10
